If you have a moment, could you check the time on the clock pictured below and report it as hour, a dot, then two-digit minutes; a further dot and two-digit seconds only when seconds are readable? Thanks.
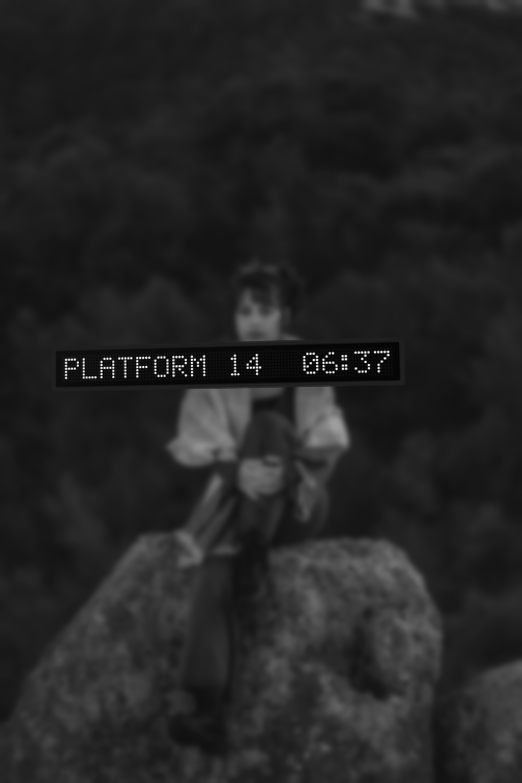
6.37
